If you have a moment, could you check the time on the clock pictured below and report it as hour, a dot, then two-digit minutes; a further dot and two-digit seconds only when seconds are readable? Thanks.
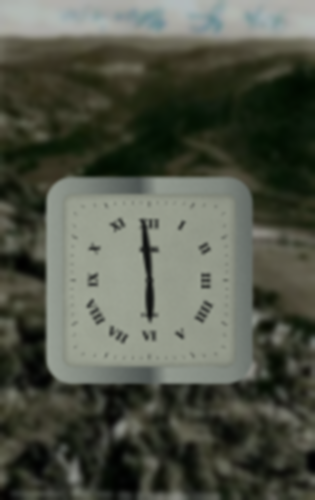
5.59
